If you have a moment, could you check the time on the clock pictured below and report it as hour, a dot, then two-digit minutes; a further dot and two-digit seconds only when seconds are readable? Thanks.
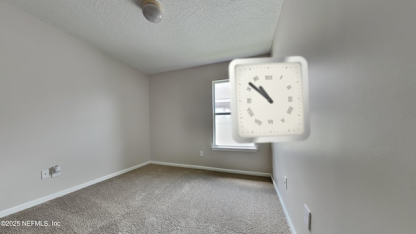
10.52
